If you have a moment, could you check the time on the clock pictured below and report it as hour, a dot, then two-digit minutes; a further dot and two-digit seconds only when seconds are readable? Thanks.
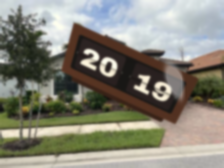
20.19
